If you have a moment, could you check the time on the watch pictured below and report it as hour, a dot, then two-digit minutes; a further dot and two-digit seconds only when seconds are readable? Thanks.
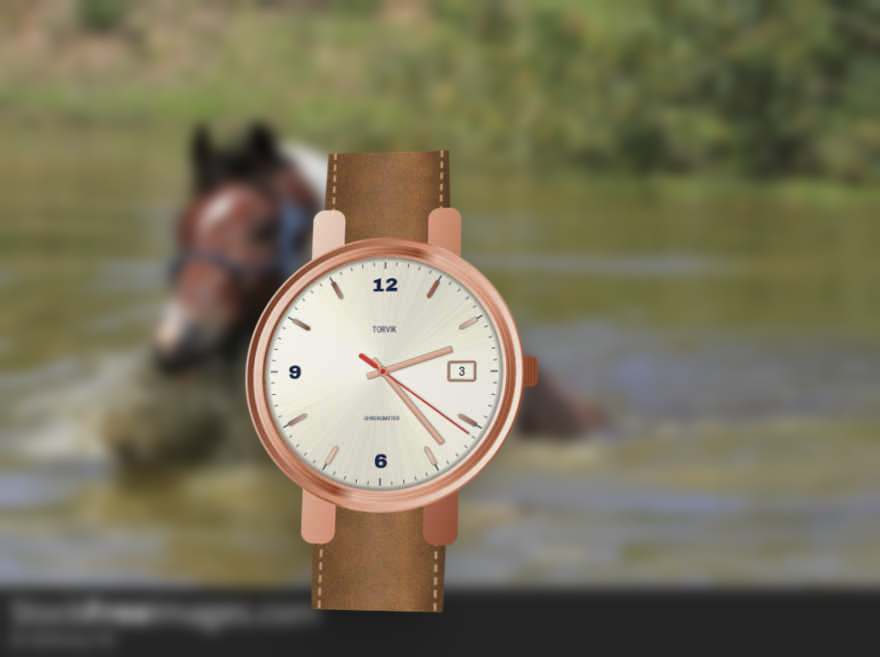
2.23.21
